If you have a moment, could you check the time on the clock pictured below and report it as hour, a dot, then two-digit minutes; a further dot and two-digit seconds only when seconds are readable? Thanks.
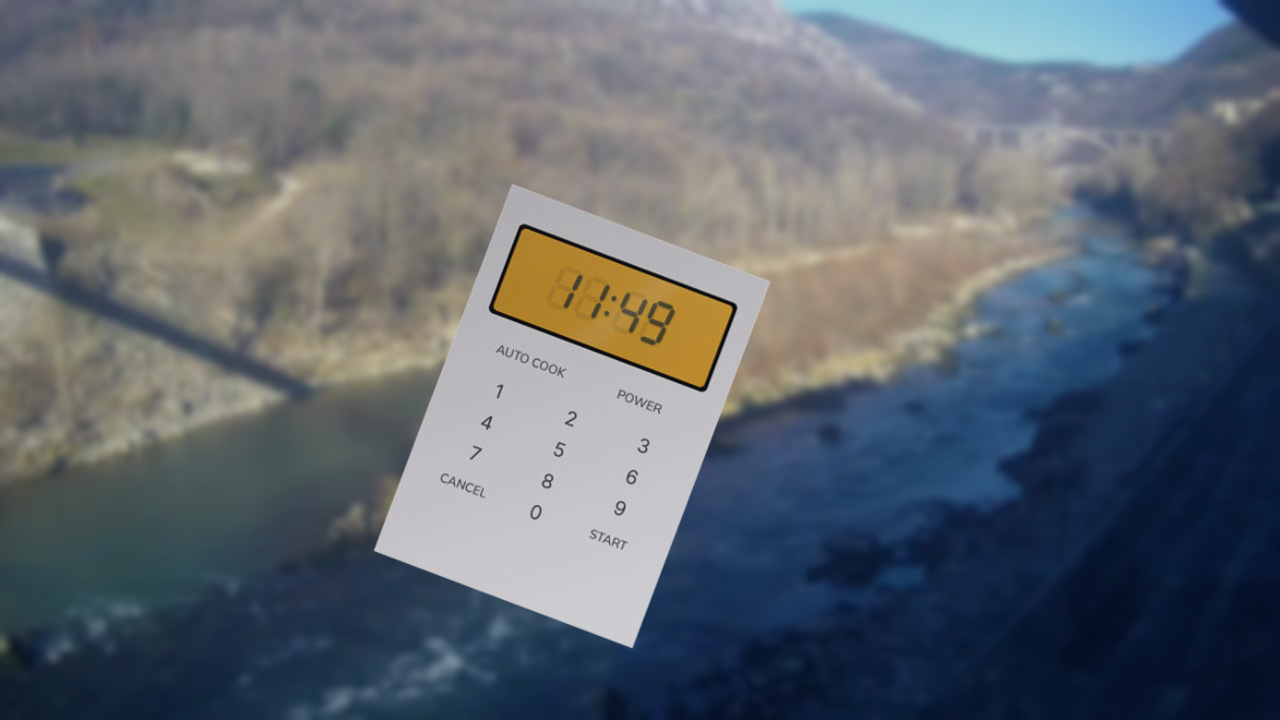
11.49
